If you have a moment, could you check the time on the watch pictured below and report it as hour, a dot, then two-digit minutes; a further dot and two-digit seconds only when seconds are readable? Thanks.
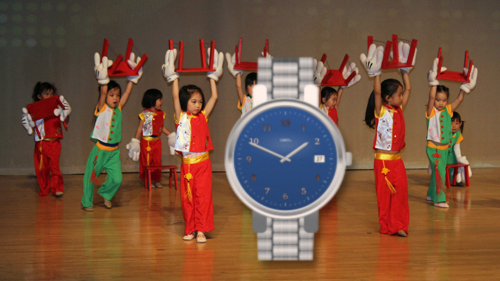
1.49
